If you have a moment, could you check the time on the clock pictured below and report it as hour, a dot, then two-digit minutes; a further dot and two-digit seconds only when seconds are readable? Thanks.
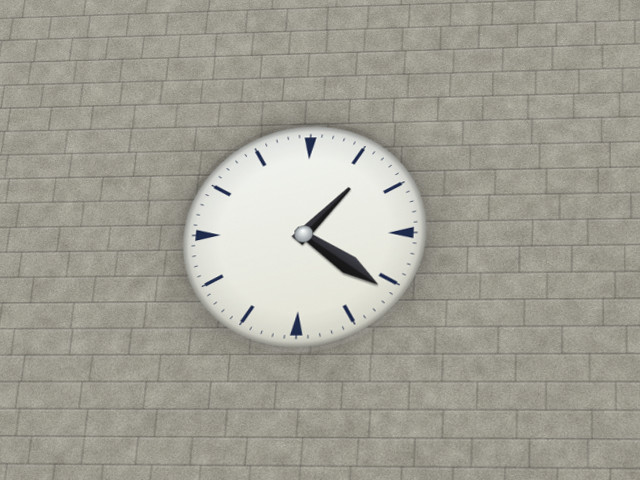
1.21
